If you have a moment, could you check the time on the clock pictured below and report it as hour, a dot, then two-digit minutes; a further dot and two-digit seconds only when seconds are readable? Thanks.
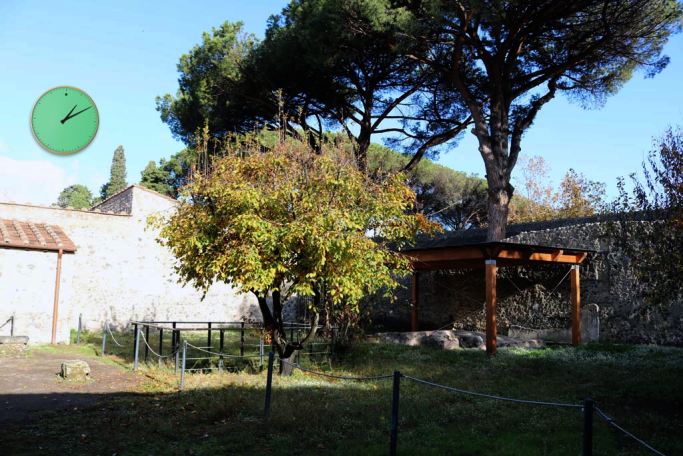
1.10
